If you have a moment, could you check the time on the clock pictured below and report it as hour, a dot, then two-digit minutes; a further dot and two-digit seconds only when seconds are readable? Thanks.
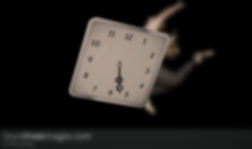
5.27
